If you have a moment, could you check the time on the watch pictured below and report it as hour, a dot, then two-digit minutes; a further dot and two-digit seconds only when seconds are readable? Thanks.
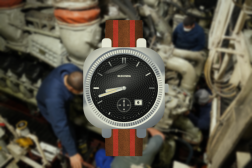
8.42
